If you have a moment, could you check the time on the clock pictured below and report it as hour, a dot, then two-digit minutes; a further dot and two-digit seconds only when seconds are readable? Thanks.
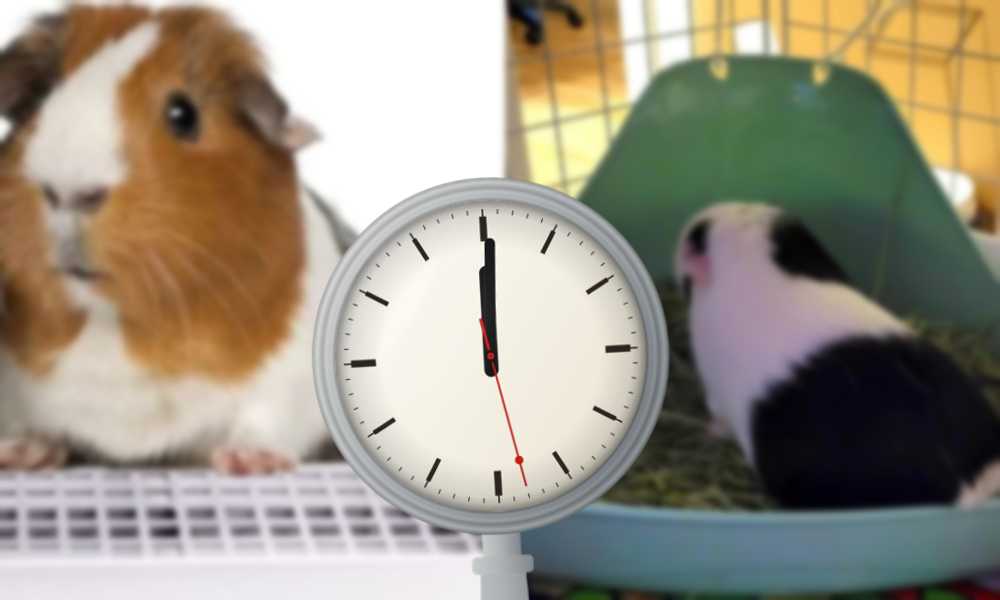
12.00.28
